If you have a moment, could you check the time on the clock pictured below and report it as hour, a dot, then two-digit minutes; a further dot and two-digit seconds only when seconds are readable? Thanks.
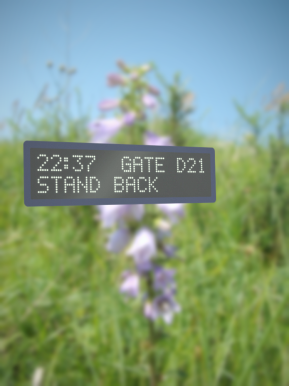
22.37
